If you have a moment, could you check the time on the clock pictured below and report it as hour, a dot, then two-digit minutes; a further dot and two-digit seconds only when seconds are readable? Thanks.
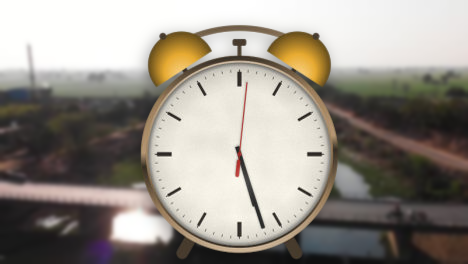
5.27.01
